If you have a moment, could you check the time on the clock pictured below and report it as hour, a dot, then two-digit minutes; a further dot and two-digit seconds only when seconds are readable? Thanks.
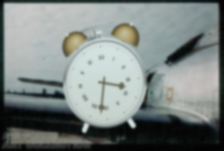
3.32
